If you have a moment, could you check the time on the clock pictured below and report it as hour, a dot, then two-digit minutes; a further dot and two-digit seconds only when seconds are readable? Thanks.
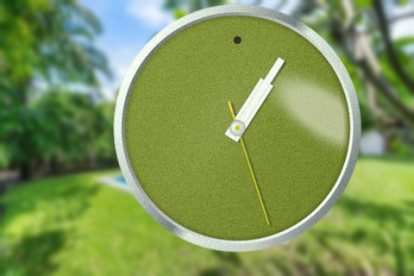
1.05.27
